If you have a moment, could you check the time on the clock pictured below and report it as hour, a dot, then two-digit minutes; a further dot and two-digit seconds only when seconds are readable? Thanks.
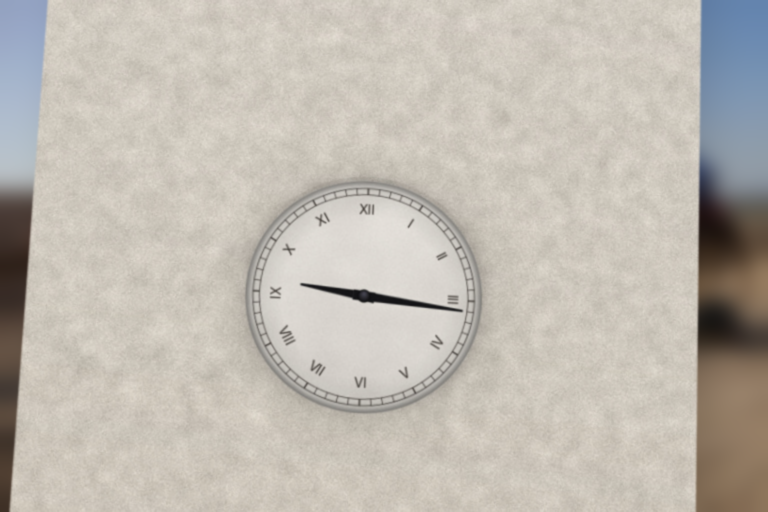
9.16
